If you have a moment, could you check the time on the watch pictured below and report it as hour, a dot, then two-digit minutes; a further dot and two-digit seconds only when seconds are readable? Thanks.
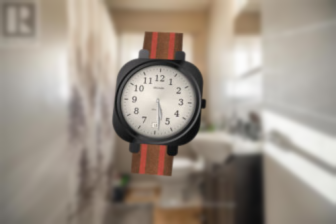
5.29
